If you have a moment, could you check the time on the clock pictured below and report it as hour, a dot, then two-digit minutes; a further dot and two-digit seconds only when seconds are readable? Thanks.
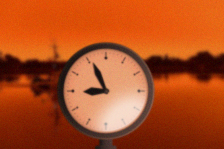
8.56
